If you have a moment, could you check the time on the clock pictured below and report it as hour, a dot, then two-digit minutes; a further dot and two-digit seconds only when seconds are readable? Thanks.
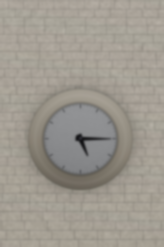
5.15
